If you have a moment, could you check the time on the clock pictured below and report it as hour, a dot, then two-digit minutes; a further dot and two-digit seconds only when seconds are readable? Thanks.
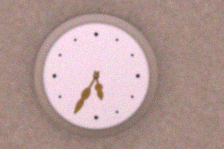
5.35
